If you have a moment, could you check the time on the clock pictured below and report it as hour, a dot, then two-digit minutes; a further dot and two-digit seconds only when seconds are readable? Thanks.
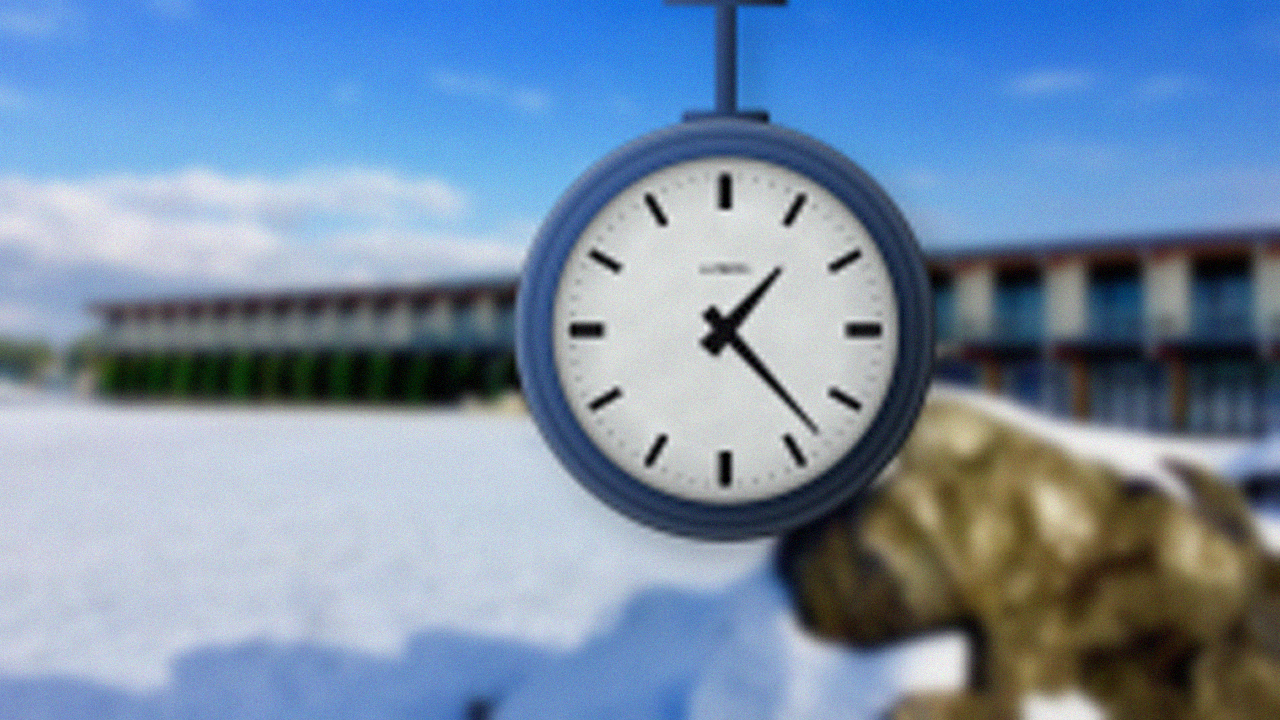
1.23
